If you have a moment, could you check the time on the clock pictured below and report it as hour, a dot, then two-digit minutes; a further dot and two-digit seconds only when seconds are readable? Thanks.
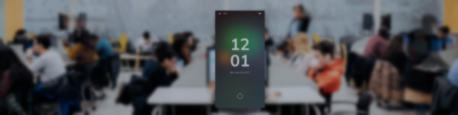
12.01
